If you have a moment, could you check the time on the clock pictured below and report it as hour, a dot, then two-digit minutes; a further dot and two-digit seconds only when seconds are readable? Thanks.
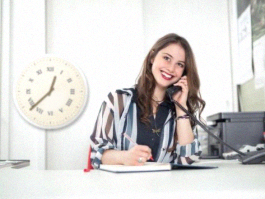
12.38
